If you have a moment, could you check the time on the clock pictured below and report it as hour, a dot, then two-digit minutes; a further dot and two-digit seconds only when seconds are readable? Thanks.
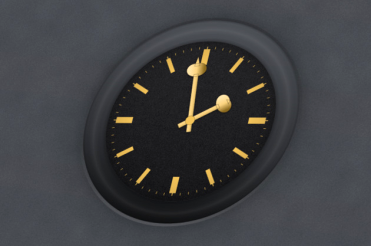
1.59
